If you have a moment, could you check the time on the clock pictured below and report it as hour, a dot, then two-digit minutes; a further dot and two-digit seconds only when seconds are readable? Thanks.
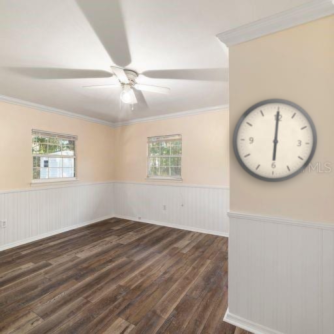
6.00
